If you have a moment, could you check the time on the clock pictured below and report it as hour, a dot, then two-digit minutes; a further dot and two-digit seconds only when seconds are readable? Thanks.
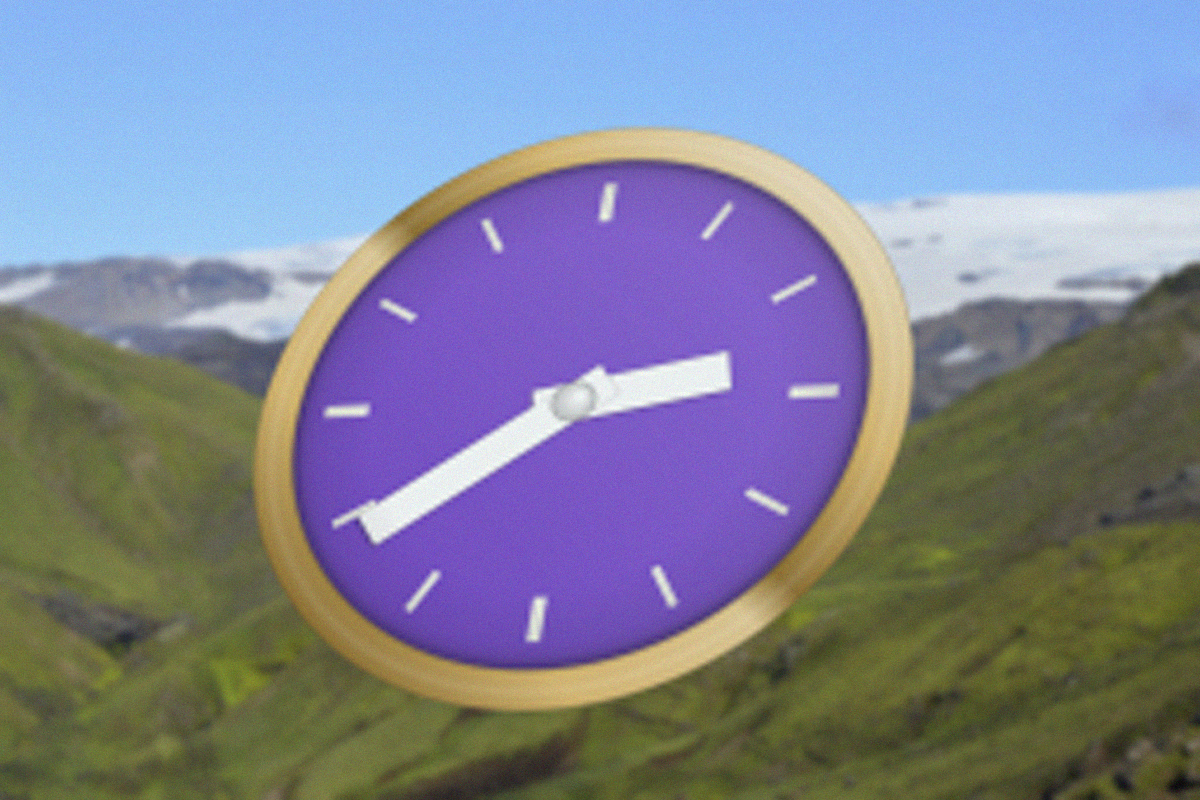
2.39
